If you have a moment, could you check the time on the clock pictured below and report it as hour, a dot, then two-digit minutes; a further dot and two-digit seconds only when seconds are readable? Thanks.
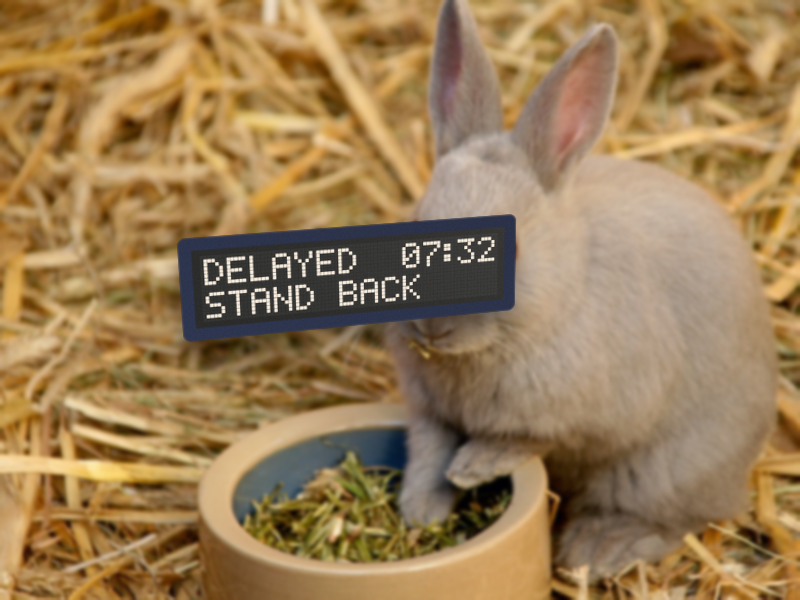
7.32
